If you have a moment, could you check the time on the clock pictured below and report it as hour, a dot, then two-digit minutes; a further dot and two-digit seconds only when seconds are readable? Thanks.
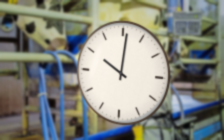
10.01
